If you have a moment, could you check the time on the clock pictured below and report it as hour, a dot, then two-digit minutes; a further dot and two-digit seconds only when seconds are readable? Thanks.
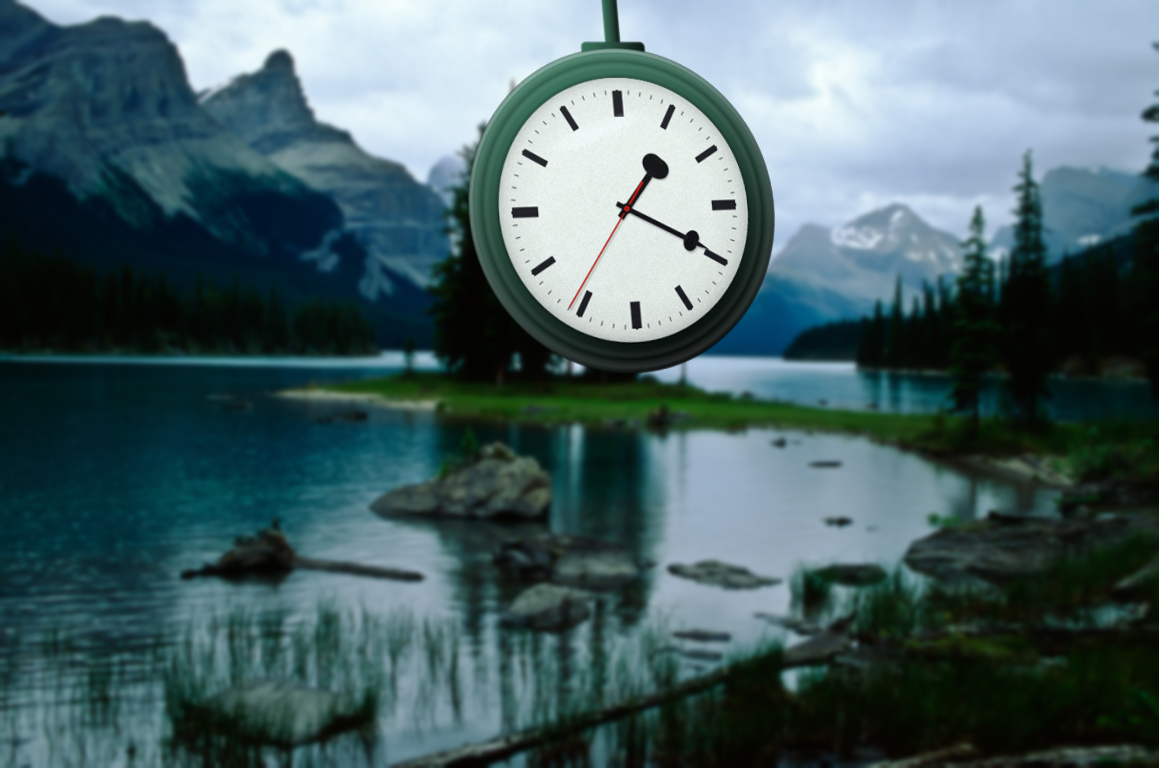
1.19.36
